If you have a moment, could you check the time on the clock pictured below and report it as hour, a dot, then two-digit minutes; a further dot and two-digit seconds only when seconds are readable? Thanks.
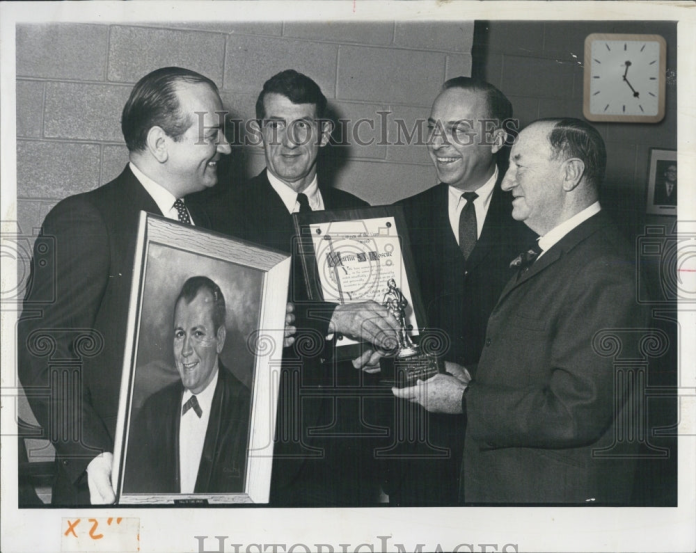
12.24
